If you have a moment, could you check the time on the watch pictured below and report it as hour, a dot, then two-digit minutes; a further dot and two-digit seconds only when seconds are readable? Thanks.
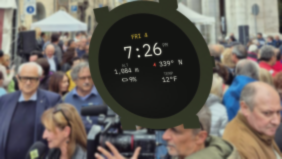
7.26
